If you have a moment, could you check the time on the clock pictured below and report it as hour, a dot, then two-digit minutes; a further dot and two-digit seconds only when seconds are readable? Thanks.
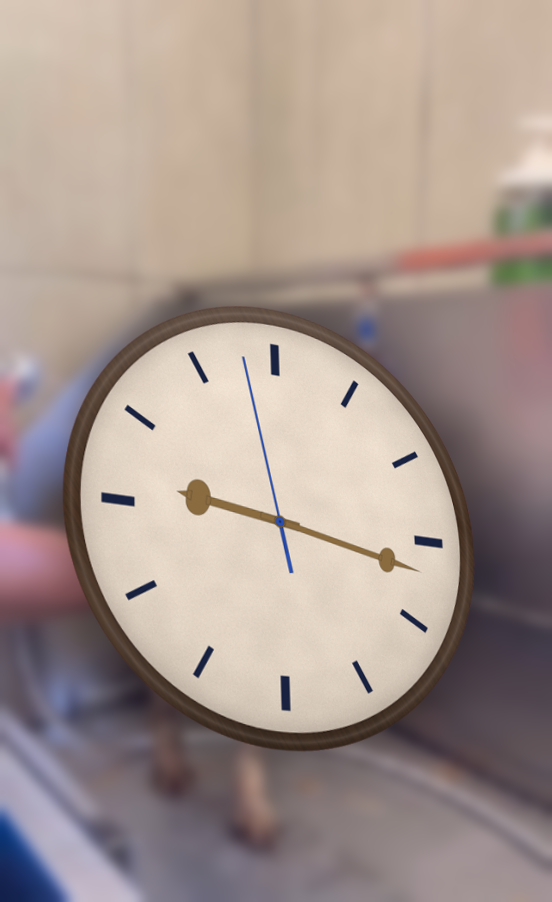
9.16.58
